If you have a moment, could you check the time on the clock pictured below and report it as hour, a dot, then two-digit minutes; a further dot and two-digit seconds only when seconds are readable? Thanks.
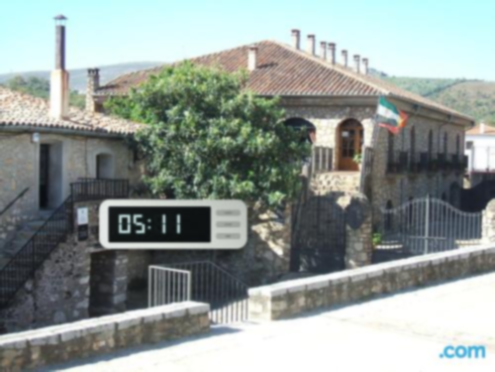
5.11
